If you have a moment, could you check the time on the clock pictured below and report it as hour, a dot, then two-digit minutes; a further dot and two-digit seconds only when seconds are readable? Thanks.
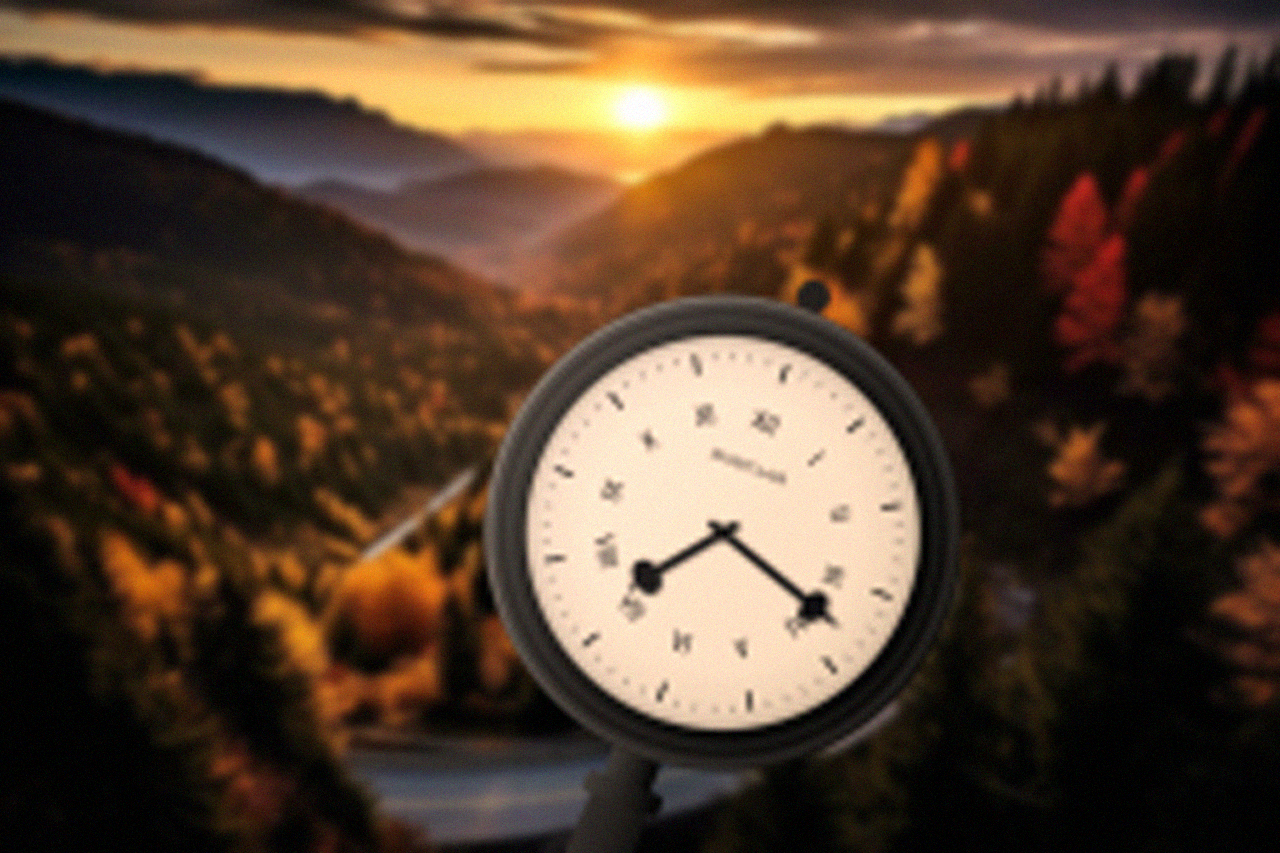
7.18
